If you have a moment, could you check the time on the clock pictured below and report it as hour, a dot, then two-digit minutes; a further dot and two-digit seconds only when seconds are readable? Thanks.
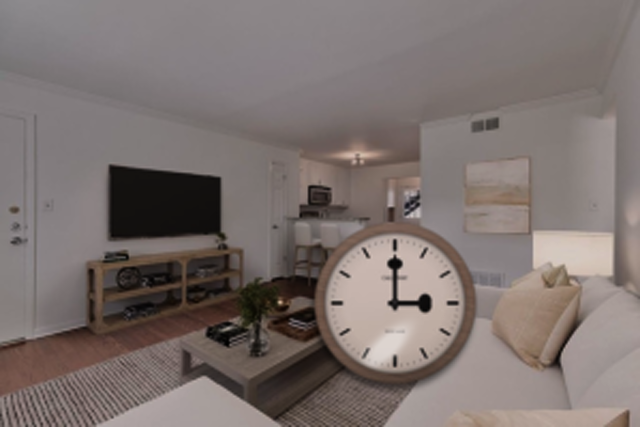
3.00
